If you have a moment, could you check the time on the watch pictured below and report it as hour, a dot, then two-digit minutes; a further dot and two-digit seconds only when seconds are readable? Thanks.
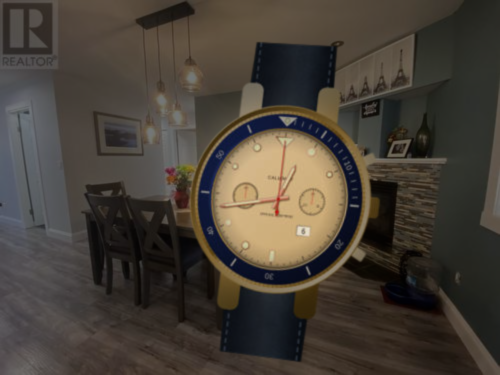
12.43
